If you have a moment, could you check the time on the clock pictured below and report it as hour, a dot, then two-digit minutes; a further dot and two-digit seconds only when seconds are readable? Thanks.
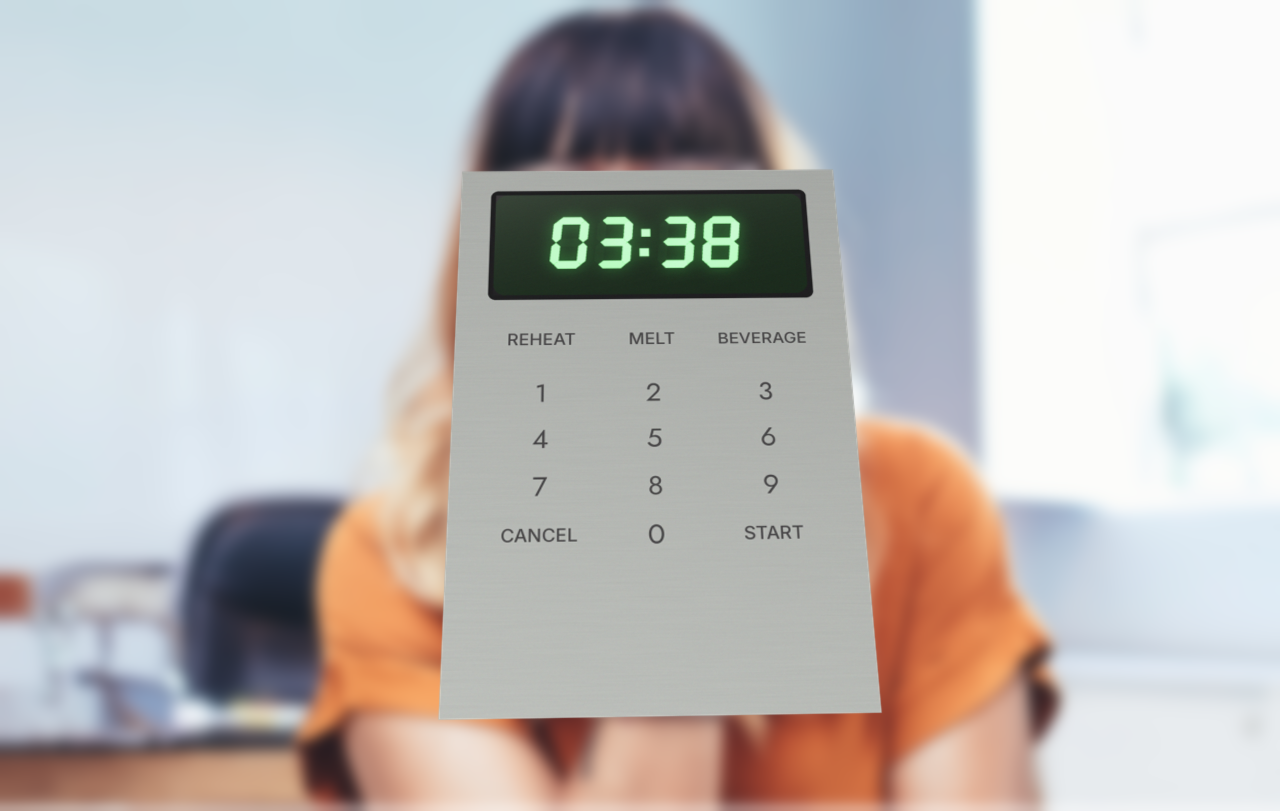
3.38
